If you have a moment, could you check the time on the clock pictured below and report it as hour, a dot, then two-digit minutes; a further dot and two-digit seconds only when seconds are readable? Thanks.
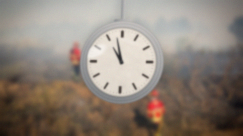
10.58
